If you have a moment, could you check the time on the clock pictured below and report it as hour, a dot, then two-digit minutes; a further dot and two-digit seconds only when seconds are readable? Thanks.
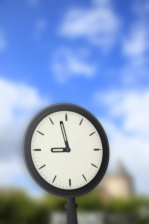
8.58
